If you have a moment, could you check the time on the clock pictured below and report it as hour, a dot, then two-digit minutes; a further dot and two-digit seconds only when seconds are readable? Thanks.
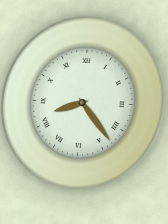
8.23
